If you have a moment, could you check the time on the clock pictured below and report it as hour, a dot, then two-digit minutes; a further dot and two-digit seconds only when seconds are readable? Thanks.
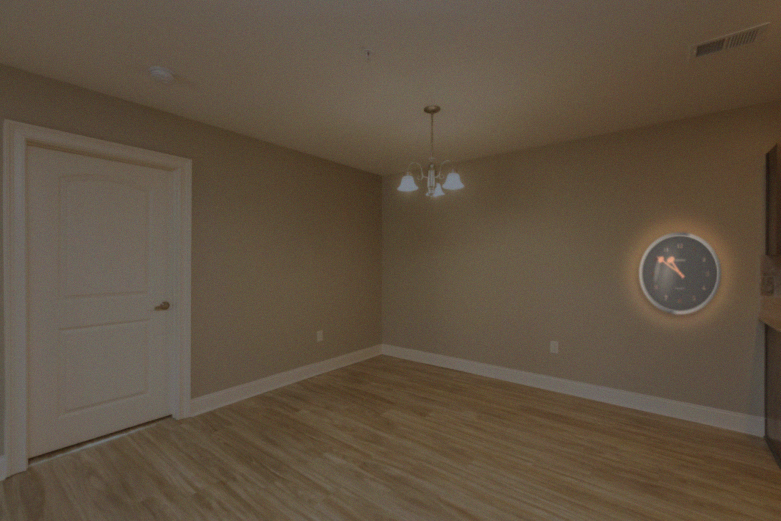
10.51
